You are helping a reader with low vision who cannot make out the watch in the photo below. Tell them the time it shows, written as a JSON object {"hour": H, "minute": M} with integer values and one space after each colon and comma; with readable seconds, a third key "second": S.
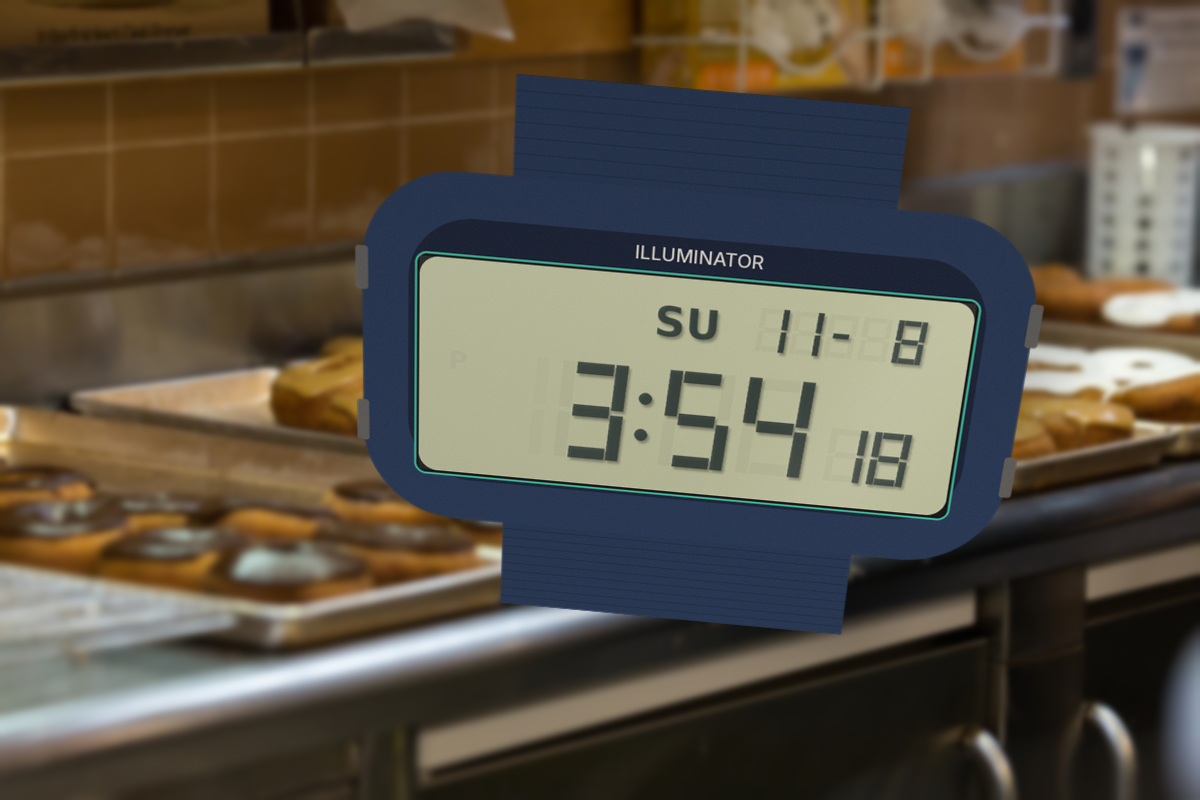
{"hour": 3, "minute": 54, "second": 18}
